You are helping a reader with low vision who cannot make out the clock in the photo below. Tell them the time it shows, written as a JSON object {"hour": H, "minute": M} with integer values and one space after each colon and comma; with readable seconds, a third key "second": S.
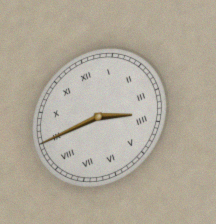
{"hour": 3, "minute": 45}
